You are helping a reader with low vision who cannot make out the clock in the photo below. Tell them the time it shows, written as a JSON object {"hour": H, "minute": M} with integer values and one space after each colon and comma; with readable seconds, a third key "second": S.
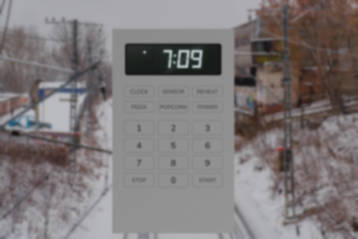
{"hour": 7, "minute": 9}
